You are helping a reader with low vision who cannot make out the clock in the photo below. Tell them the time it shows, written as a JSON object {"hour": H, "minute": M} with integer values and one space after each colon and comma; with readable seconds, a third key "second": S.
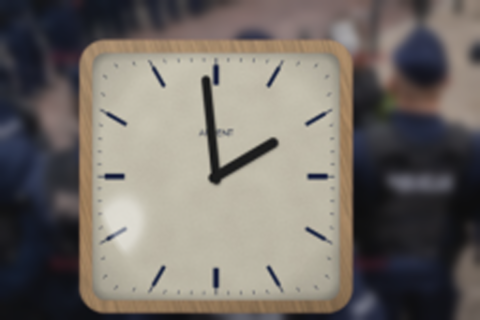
{"hour": 1, "minute": 59}
